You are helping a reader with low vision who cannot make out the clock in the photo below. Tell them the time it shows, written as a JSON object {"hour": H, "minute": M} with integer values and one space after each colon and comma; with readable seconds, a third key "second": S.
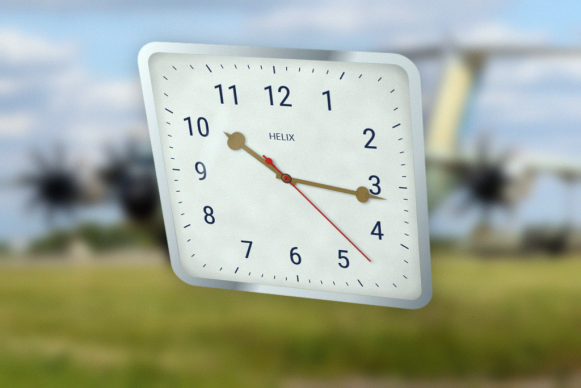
{"hour": 10, "minute": 16, "second": 23}
